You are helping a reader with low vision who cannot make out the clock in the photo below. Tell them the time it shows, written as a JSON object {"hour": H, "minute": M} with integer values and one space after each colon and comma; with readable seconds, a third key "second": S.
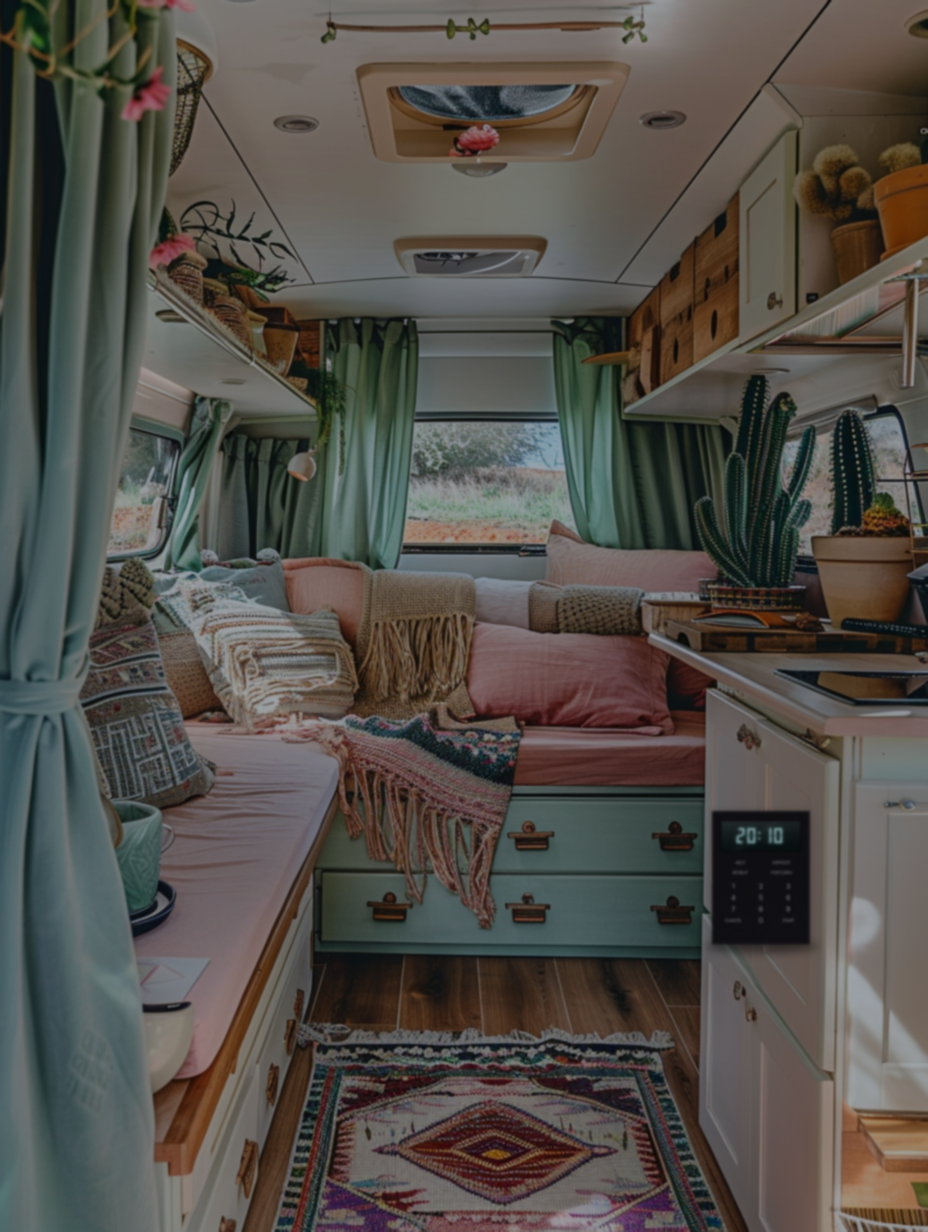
{"hour": 20, "minute": 10}
